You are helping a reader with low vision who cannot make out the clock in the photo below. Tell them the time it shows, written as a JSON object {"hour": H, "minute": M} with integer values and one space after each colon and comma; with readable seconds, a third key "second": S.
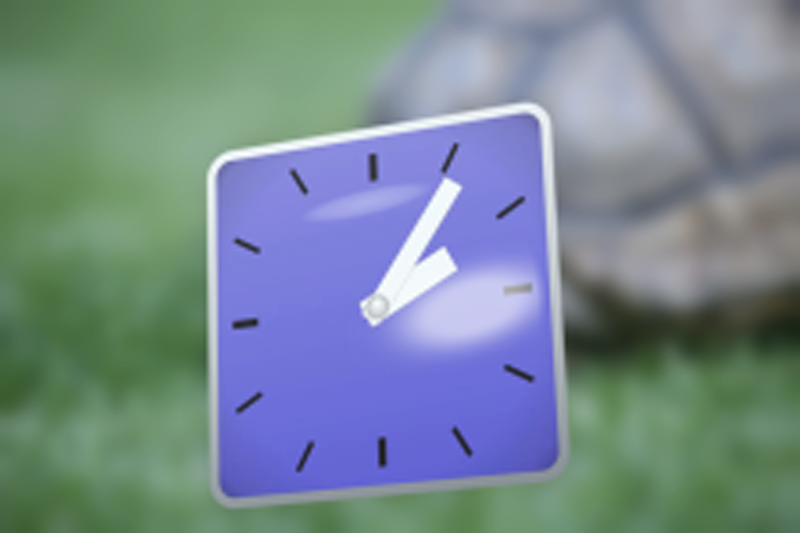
{"hour": 2, "minute": 6}
